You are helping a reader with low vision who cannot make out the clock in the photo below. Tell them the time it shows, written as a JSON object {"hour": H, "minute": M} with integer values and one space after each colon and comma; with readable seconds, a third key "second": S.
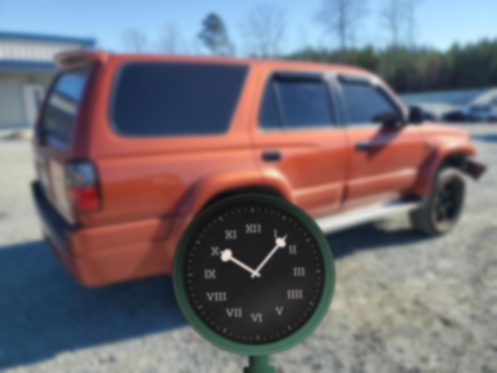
{"hour": 10, "minute": 7}
